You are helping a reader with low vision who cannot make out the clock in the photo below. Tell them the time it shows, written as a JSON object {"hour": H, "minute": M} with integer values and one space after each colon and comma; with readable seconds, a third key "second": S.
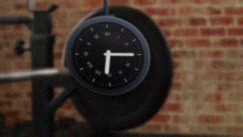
{"hour": 6, "minute": 15}
